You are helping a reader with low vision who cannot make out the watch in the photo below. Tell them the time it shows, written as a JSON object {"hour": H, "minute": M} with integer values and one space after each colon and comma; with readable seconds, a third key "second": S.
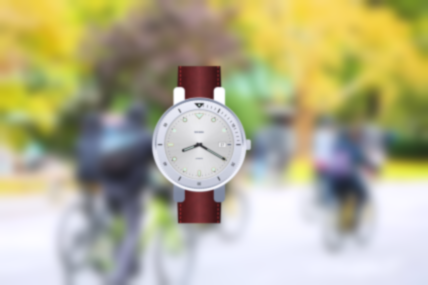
{"hour": 8, "minute": 20}
